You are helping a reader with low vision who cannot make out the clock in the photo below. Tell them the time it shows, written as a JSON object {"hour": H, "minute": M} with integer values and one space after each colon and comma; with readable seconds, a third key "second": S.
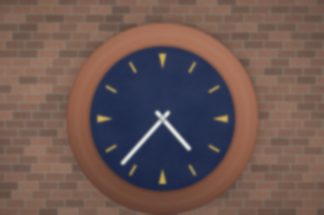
{"hour": 4, "minute": 37}
